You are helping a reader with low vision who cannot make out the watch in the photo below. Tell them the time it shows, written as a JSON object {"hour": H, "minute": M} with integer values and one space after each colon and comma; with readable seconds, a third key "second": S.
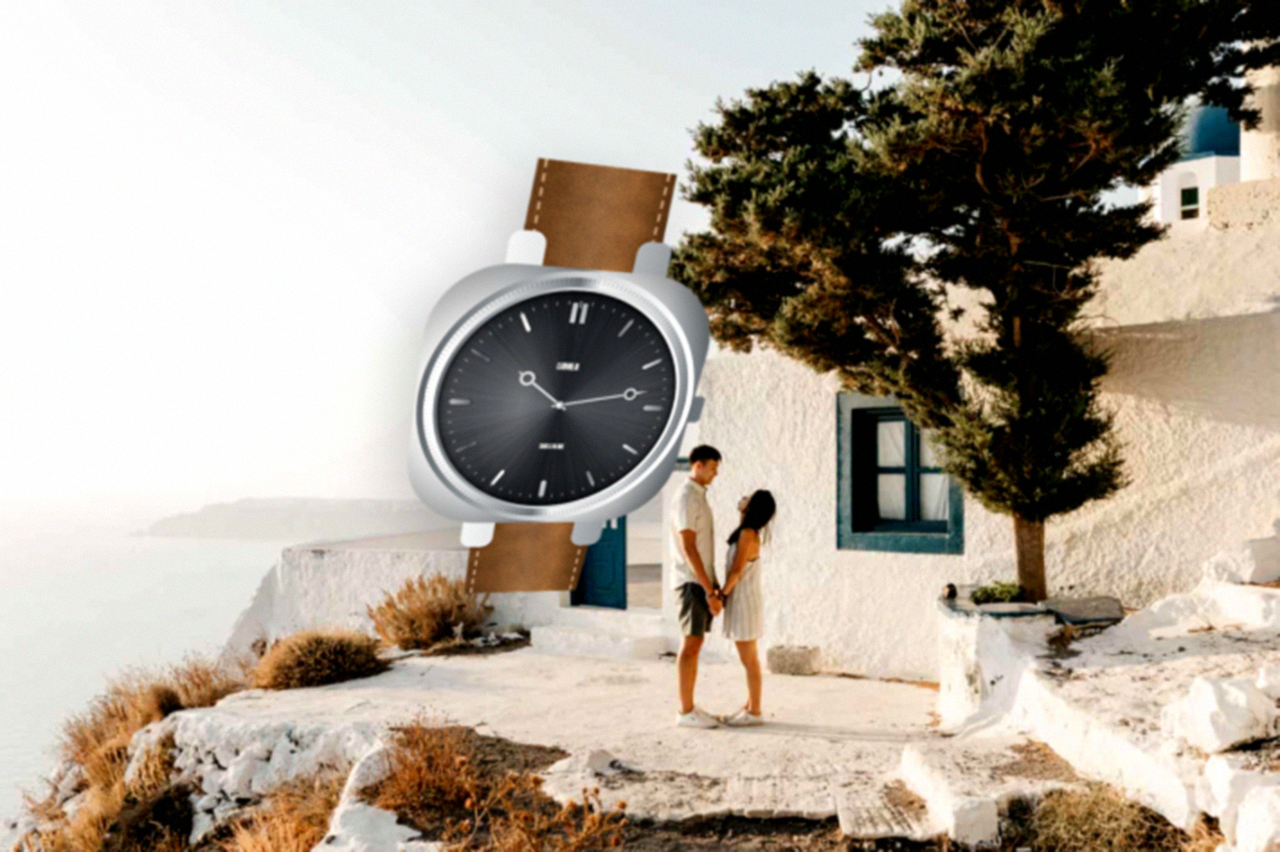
{"hour": 10, "minute": 13}
